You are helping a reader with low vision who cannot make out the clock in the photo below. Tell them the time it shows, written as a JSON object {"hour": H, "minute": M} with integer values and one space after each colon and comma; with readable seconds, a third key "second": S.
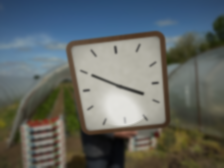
{"hour": 3, "minute": 50}
